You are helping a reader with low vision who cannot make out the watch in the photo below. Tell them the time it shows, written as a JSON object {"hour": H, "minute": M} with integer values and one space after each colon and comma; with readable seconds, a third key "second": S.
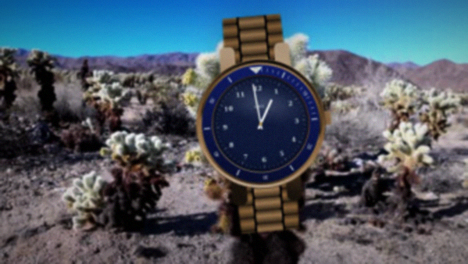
{"hour": 12, "minute": 59}
